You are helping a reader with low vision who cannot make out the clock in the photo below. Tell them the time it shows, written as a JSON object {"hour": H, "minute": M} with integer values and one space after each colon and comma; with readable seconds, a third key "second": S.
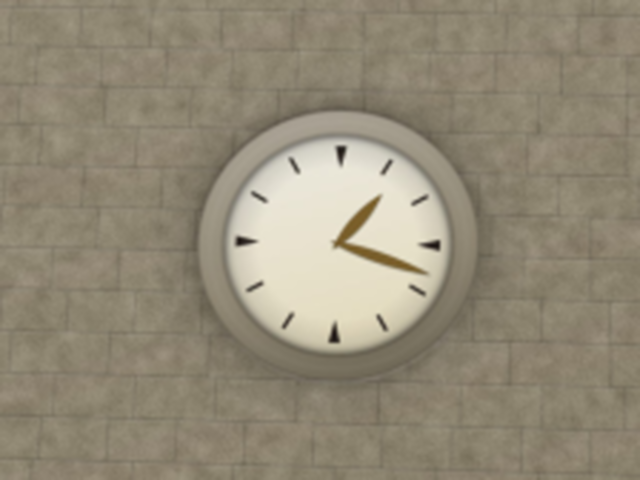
{"hour": 1, "minute": 18}
